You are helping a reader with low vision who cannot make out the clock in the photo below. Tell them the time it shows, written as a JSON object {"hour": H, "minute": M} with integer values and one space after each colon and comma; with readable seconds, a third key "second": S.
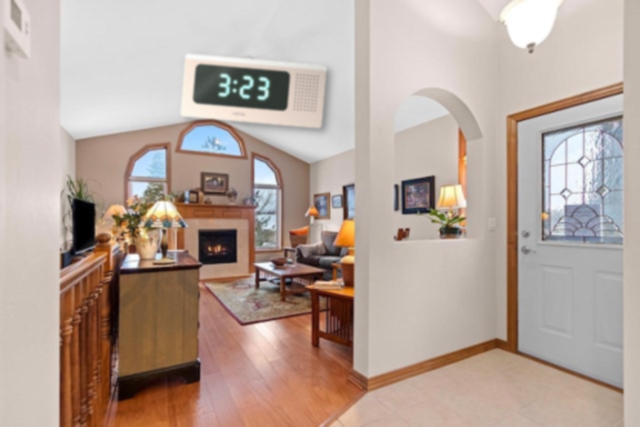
{"hour": 3, "minute": 23}
